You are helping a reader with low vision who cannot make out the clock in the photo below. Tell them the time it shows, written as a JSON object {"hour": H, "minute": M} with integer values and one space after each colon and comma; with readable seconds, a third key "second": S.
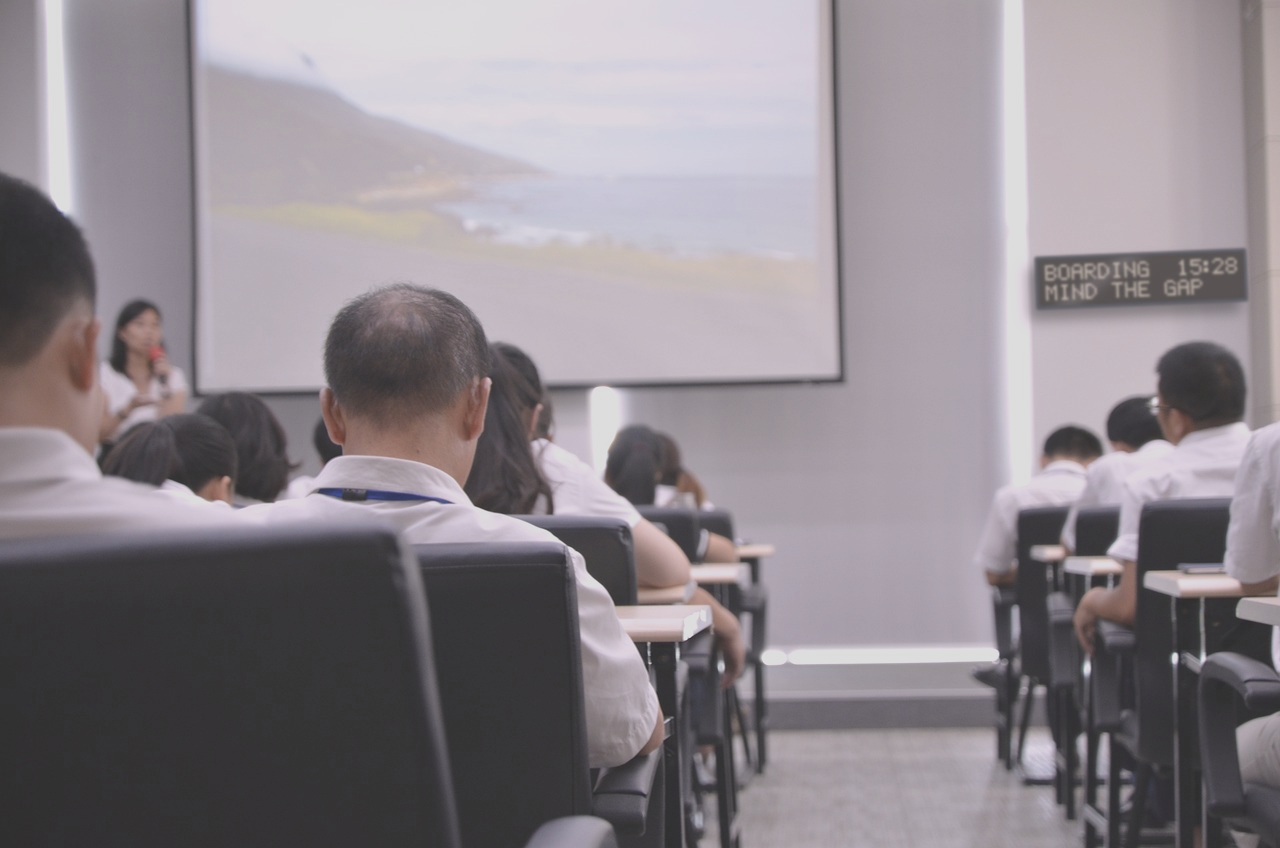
{"hour": 15, "minute": 28}
